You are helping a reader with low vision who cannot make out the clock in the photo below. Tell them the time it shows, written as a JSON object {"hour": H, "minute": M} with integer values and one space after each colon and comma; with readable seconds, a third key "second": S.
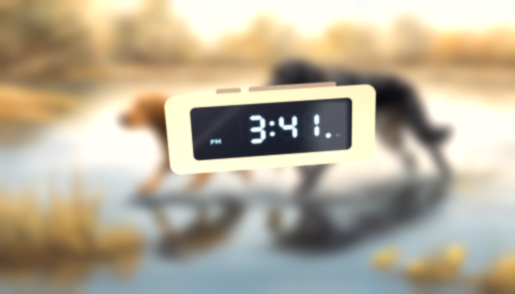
{"hour": 3, "minute": 41}
